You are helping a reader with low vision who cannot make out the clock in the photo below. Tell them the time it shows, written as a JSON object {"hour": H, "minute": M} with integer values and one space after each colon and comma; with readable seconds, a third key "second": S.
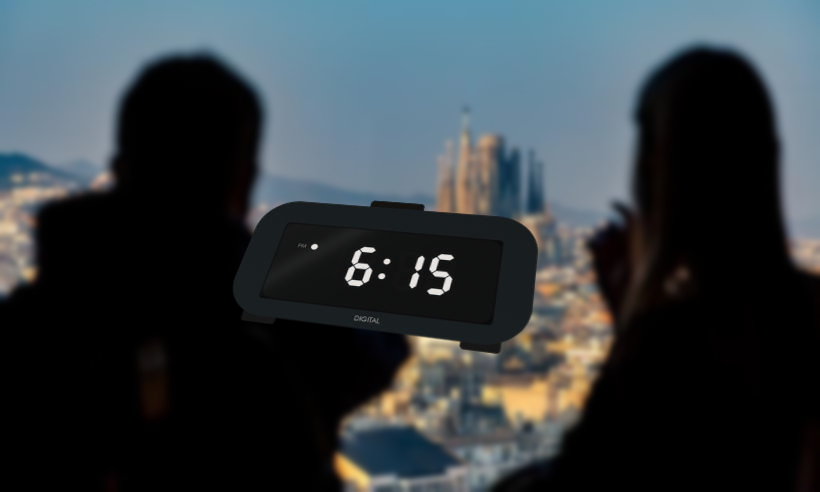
{"hour": 6, "minute": 15}
